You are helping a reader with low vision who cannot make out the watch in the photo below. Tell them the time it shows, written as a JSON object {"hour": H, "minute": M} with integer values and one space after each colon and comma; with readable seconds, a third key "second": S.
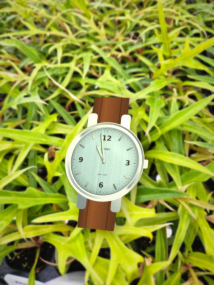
{"hour": 10, "minute": 58}
